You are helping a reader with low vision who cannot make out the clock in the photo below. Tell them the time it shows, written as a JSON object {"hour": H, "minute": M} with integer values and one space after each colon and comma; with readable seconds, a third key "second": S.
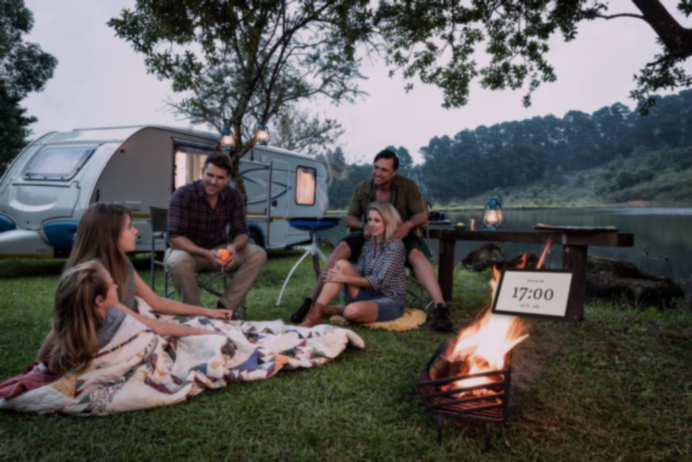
{"hour": 17, "minute": 0}
